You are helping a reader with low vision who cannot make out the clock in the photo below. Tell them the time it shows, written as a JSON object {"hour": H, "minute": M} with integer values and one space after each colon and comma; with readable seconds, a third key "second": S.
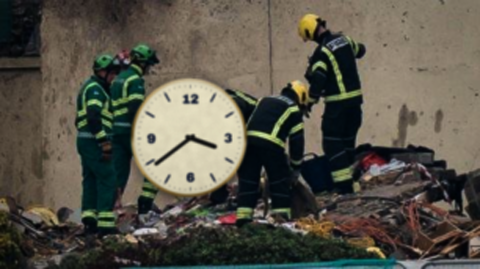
{"hour": 3, "minute": 39}
